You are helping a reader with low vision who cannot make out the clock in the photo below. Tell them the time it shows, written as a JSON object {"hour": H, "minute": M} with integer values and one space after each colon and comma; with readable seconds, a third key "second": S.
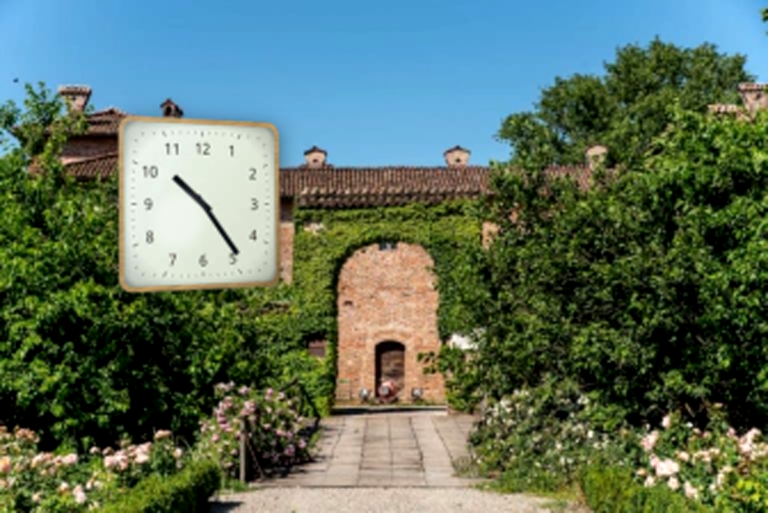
{"hour": 10, "minute": 24}
